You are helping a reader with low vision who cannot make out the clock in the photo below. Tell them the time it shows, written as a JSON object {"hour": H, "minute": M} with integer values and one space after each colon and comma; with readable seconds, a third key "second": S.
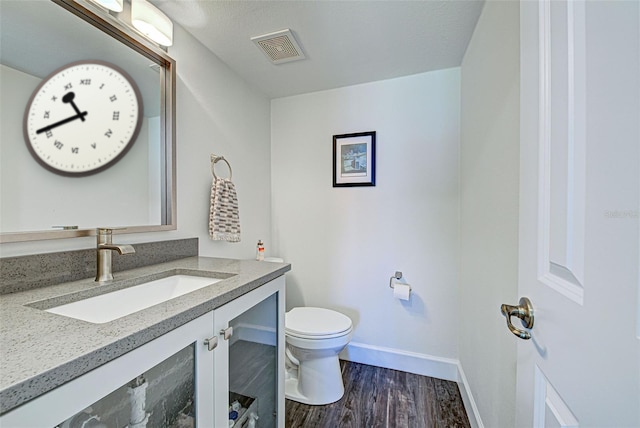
{"hour": 10, "minute": 41}
